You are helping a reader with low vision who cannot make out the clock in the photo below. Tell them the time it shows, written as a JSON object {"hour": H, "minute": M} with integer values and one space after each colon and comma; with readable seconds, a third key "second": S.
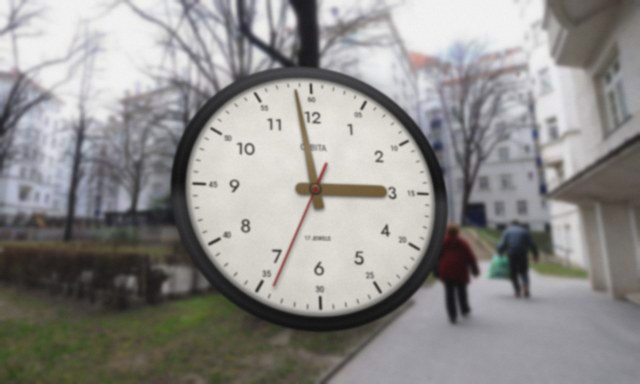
{"hour": 2, "minute": 58, "second": 34}
